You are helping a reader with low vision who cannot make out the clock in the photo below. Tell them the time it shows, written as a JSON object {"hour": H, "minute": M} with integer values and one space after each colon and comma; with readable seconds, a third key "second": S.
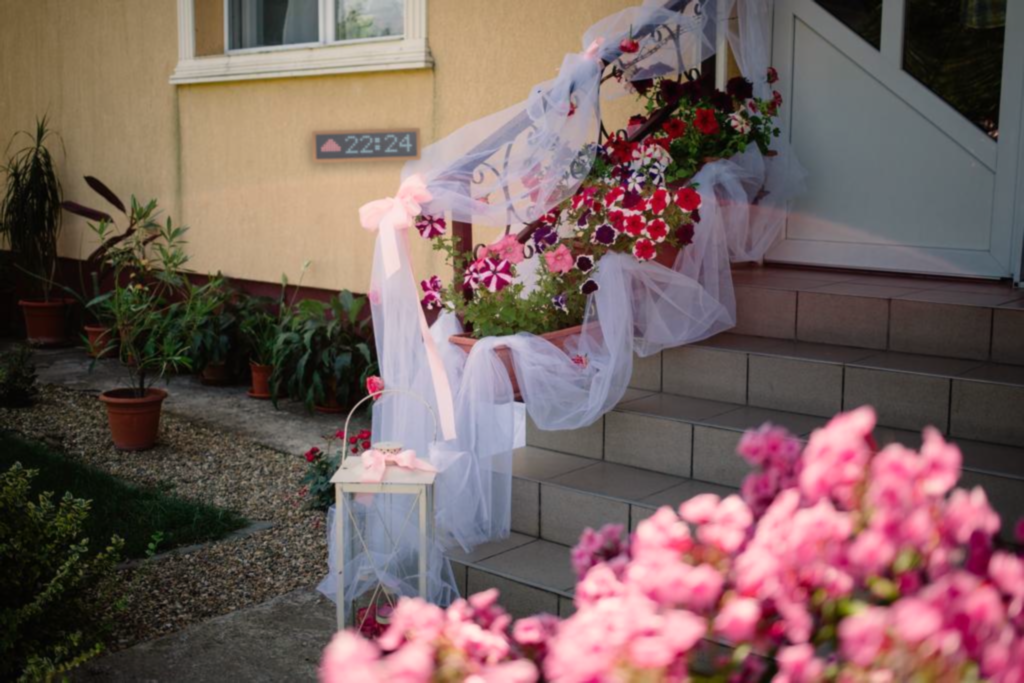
{"hour": 22, "minute": 24}
